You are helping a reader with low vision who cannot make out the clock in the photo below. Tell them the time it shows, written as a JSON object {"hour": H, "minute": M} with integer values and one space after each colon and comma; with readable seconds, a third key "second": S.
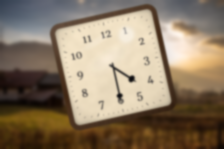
{"hour": 4, "minute": 30}
